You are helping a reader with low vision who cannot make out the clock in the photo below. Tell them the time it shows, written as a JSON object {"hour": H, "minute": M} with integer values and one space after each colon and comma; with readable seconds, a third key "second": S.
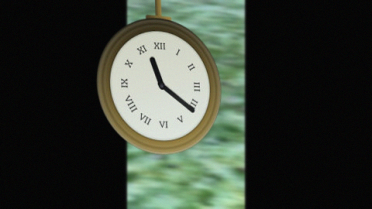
{"hour": 11, "minute": 21}
